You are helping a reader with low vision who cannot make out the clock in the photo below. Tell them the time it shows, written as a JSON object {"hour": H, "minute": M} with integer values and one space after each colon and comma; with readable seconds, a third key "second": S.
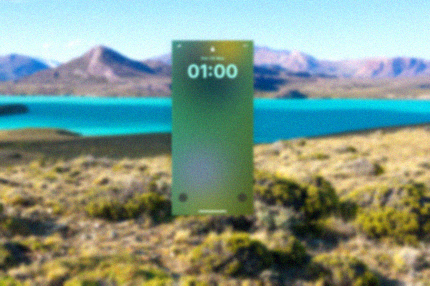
{"hour": 1, "minute": 0}
